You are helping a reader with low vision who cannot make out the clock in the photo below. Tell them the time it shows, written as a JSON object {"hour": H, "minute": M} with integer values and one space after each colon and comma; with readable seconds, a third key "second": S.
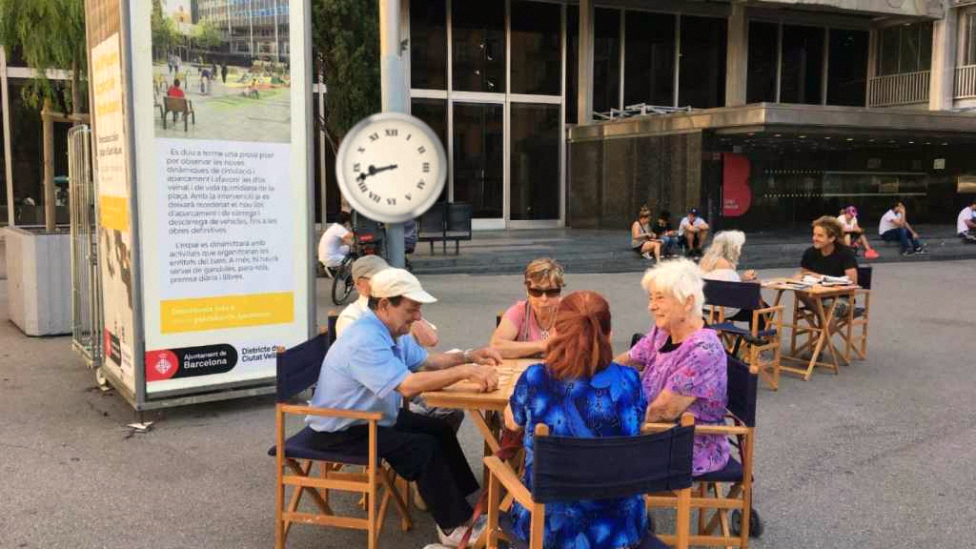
{"hour": 8, "minute": 42}
